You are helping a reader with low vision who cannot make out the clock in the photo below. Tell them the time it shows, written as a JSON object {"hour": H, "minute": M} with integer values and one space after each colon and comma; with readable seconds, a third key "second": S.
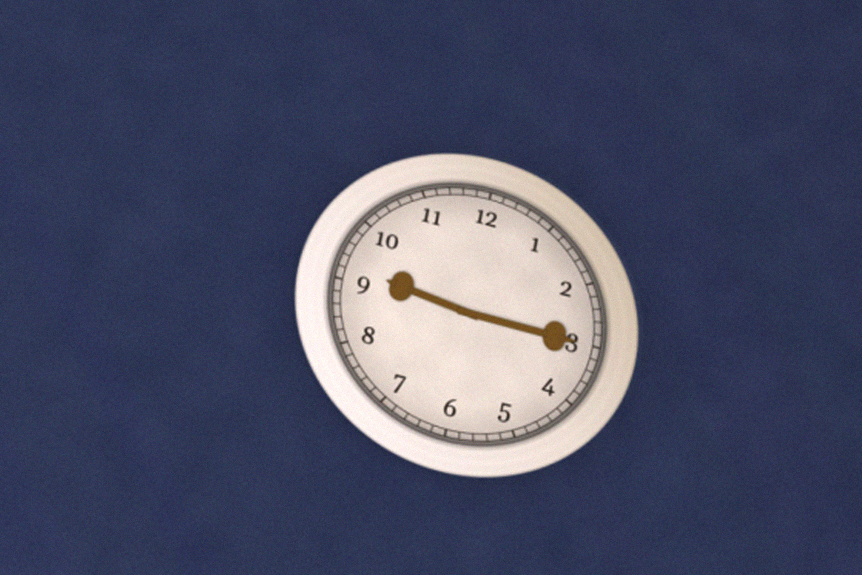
{"hour": 9, "minute": 15}
